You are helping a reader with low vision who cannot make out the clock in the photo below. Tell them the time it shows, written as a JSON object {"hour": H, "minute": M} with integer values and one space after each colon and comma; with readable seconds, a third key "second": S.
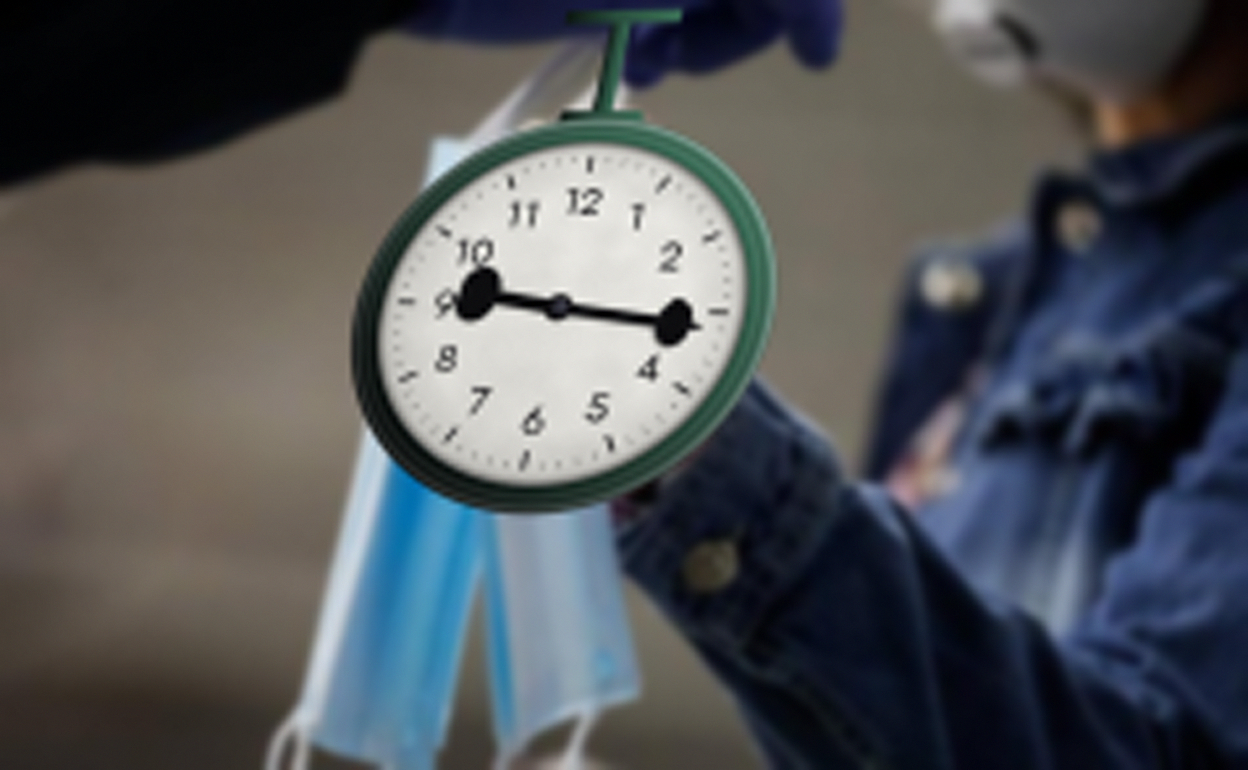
{"hour": 9, "minute": 16}
